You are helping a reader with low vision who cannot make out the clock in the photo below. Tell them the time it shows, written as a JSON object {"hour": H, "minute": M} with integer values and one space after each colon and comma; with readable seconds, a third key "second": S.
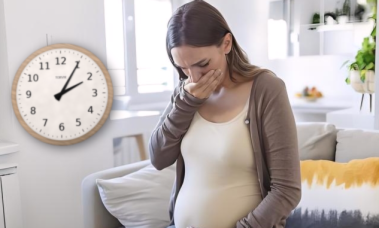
{"hour": 2, "minute": 5}
